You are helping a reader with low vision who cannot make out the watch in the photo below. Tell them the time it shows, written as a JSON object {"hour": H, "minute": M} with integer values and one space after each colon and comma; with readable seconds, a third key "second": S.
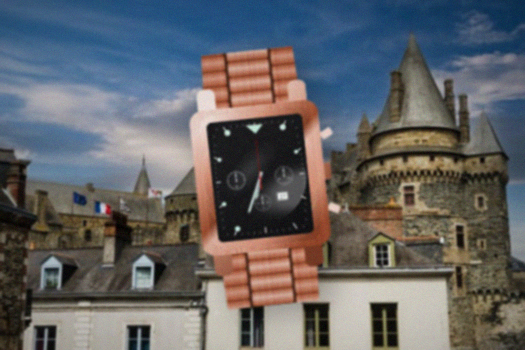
{"hour": 6, "minute": 34}
